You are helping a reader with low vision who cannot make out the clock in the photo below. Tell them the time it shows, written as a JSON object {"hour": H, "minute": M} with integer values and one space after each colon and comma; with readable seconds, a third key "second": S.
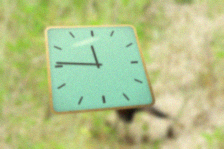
{"hour": 11, "minute": 46}
